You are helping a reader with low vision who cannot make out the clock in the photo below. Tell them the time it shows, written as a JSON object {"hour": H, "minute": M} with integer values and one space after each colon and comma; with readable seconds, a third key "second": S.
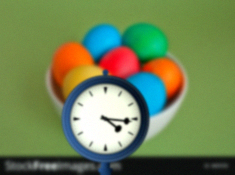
{"hour": 4, "minute": 16}
